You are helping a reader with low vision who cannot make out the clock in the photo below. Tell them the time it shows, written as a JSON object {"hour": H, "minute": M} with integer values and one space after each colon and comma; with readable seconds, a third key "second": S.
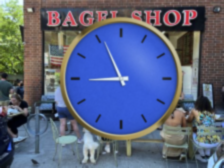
{"hour": 8, "minute": 56}
